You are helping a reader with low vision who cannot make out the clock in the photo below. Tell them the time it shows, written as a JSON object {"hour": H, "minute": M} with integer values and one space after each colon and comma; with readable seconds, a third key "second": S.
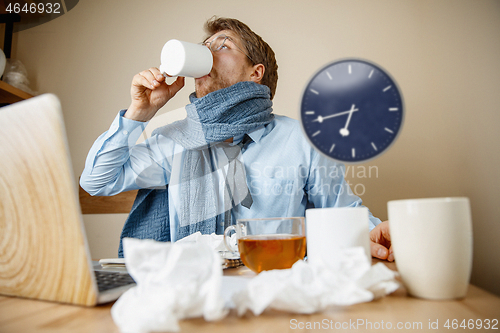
{"hour": 6, "minute": 43}
